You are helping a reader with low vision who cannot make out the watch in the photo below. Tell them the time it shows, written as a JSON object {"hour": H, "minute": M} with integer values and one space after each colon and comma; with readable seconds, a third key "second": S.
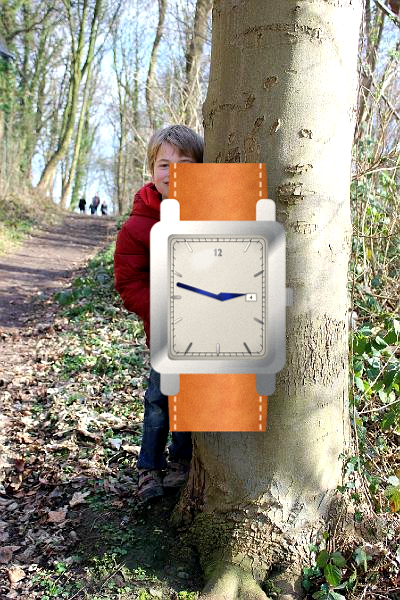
{"hour": 2, "minute": 48}
